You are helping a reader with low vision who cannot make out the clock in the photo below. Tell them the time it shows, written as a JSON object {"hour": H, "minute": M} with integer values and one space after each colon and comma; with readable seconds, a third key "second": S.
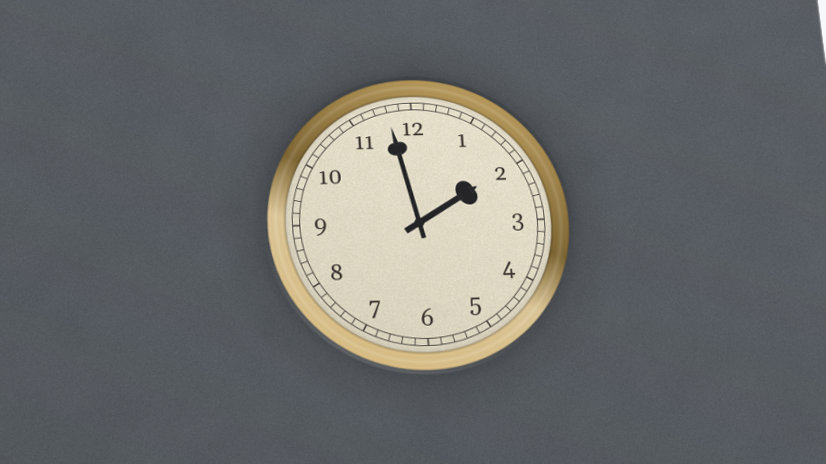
{"hour": 1, "minute": 58}
